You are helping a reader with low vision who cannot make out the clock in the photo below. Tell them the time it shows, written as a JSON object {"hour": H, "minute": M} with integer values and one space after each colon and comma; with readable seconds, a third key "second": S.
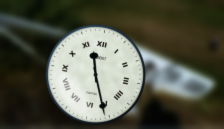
{"hour": 11, "minute": 26}
